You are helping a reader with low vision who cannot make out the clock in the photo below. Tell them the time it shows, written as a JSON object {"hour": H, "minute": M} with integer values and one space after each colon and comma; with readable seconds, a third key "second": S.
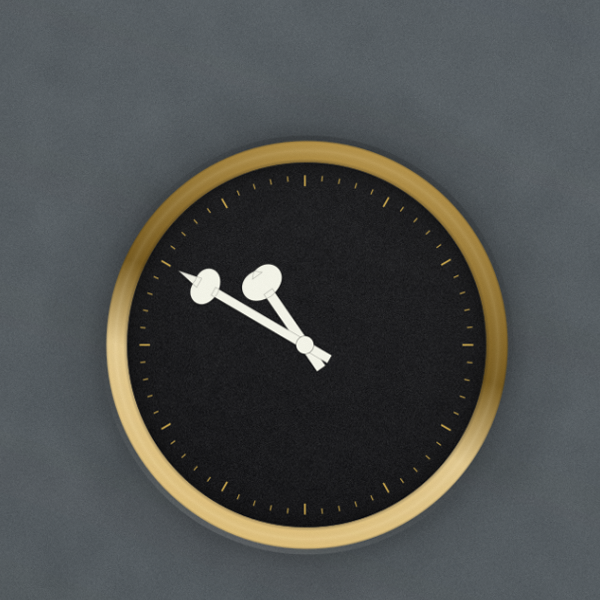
{"hour": 10, "minute": 50}
